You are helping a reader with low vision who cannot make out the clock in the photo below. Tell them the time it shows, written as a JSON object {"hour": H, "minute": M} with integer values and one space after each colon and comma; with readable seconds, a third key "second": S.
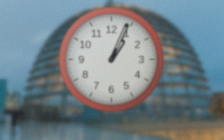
{"hour": 1, "minute": 4}
